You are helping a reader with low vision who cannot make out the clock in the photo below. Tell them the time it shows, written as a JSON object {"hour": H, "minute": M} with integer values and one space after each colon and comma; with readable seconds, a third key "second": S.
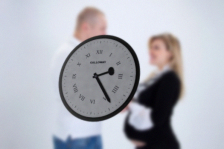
{"hour": 2, "minute": 24}
